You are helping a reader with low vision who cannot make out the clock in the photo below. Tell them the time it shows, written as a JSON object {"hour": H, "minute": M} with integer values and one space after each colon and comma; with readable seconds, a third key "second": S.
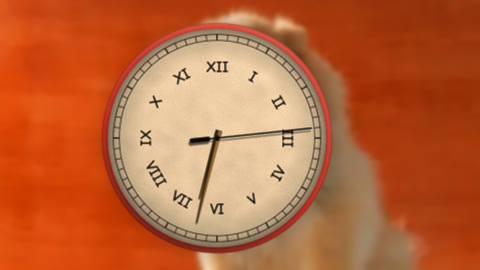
{"hour": 6, "minute": 32, "second": 14}
